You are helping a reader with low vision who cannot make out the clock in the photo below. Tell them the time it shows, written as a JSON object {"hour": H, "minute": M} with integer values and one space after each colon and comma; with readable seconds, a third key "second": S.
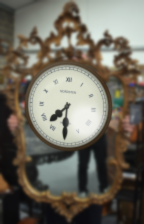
{"hour": 7, "minute": 30}
